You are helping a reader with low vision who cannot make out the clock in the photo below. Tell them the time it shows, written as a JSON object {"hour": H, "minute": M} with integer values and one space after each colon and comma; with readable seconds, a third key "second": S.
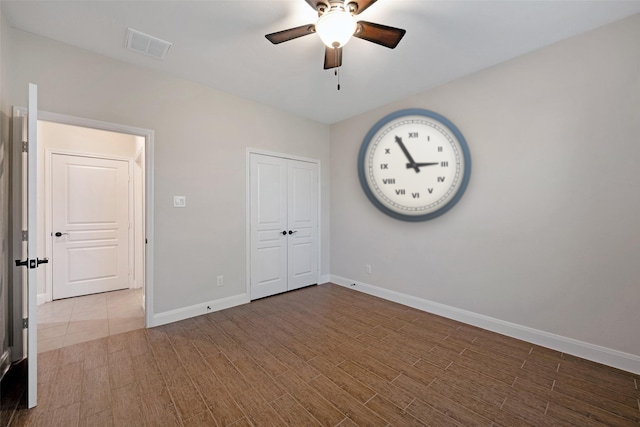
{"hour": 2, "minute": 55}
